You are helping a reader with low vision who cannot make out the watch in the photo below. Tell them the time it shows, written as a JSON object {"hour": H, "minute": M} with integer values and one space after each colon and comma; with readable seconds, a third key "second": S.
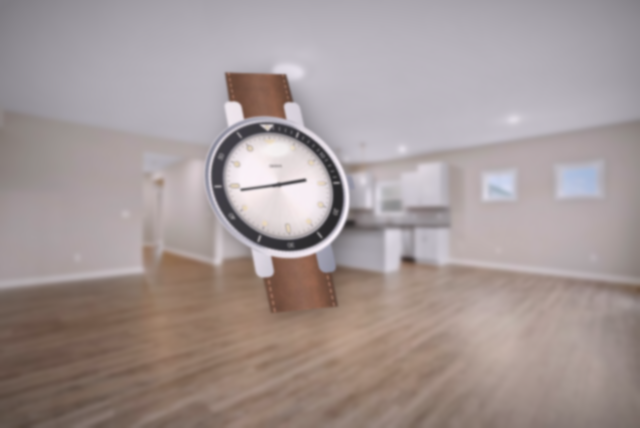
{"hour": 2, "minute": 44}
